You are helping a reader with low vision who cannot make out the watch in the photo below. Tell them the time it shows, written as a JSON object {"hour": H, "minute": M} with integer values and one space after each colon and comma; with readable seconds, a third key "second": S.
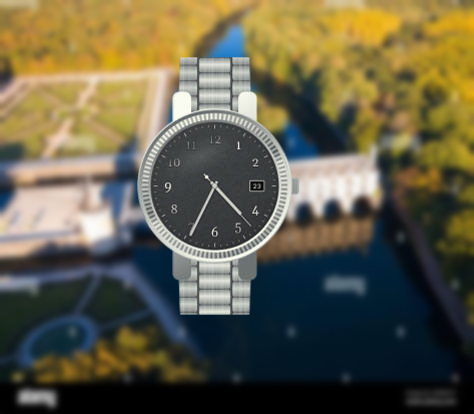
{"hour": 4, "minute": 34, "second": 23}
